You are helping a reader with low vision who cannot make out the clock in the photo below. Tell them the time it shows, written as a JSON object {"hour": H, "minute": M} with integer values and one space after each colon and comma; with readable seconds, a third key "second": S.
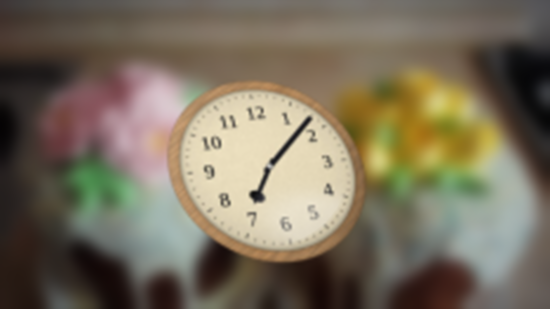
{"hour": 7, "minute": 8}
